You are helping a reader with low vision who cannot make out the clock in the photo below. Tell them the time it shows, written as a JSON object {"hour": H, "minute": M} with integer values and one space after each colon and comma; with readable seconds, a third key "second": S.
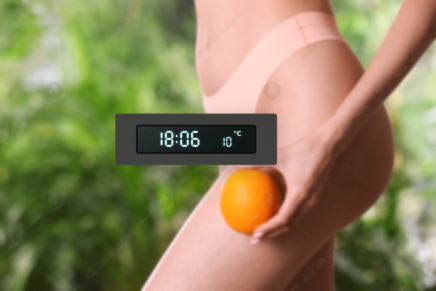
{"hour": 18, "minute": 6}
